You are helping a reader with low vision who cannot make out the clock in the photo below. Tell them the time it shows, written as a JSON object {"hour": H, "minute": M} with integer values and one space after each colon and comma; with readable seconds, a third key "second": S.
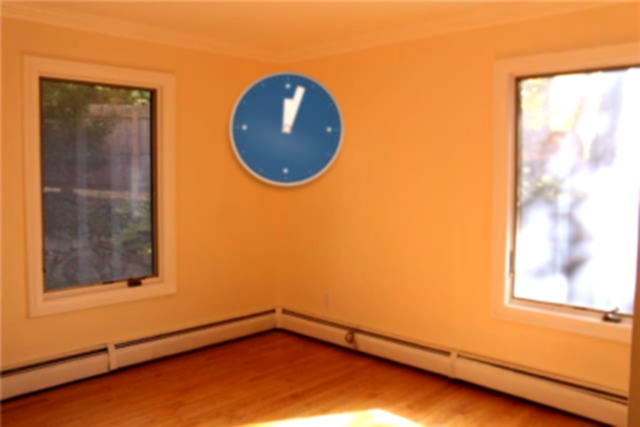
{"hour": 12, "minute": 3}
